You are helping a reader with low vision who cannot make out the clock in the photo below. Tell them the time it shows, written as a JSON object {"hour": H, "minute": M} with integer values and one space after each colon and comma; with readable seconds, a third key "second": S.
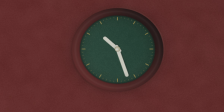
{"hour": 10, "minute": 27}
